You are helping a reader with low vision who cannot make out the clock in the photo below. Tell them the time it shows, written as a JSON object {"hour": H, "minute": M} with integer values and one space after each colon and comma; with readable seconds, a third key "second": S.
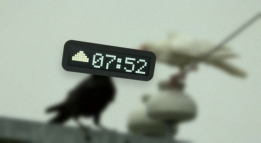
{"hour": 7, "minute": 52}
